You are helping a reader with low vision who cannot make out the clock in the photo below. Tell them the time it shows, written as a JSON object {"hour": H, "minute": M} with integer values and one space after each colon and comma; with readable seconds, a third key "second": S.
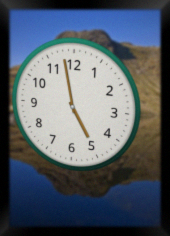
{"hour": 4, "minute": 58}
